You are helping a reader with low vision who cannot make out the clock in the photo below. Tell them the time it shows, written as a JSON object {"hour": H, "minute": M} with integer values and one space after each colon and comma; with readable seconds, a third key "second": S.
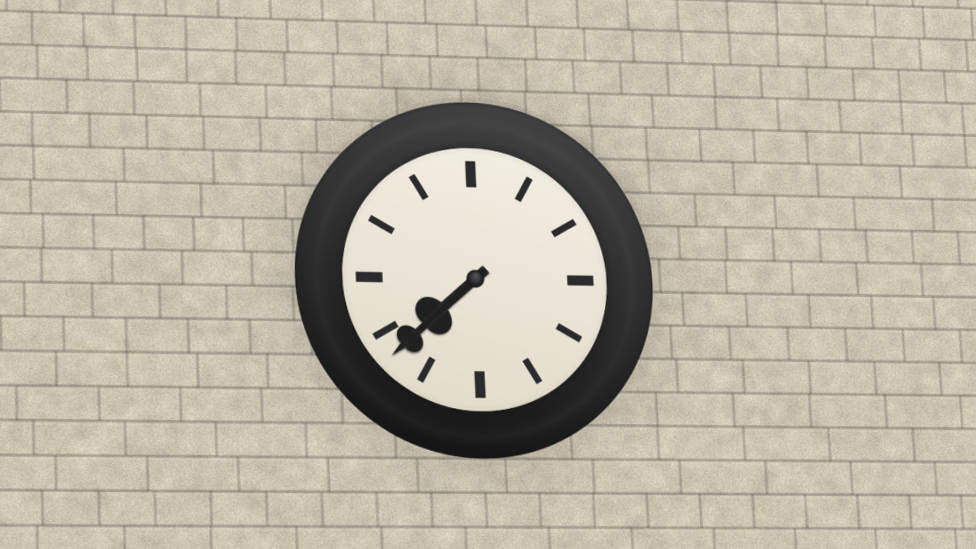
{"hour": 7, "minute": 38}
